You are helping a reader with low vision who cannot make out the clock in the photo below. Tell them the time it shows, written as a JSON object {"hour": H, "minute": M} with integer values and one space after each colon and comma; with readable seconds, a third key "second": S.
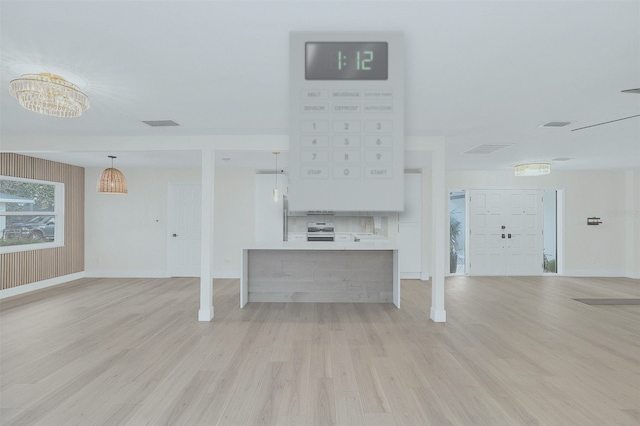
{"hour": 1, "minute": 12}
